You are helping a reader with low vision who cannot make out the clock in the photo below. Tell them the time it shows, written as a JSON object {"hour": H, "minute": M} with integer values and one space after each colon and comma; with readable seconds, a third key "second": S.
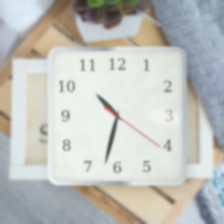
{"hour": 10, "minute": 32, "second": 21}
